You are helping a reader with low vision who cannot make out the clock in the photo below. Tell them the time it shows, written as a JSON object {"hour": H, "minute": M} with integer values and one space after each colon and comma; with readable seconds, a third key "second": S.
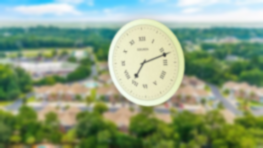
{"hour": 7, "minute": 12}
